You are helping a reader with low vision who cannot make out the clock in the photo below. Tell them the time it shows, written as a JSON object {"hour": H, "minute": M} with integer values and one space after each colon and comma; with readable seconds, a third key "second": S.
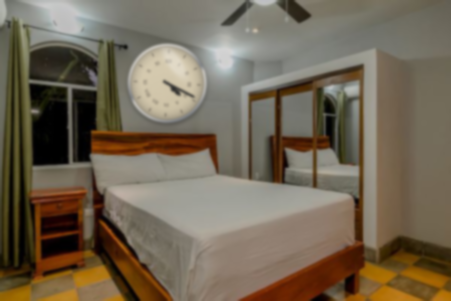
{"hour": 4, "minute": 19}
